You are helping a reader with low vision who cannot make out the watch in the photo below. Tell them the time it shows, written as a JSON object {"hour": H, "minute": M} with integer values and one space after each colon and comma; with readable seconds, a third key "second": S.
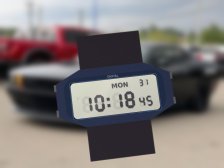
{"hour": 10, "minute": 18, "second": 45}
